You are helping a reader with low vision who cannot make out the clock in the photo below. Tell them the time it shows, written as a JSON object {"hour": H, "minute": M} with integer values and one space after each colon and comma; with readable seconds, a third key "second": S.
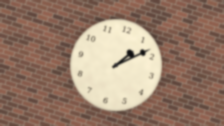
{"hour": 1, "minute": 8}
